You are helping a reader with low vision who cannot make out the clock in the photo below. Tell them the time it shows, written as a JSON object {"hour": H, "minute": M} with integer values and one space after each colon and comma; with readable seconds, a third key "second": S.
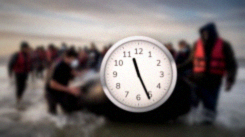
{"hour": 11, "minute": 26}
